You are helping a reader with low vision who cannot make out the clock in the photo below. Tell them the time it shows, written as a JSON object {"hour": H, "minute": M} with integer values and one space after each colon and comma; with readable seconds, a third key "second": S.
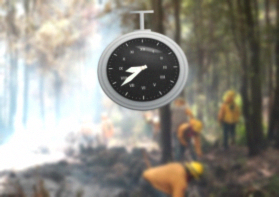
{"hour": 8, "minute": 38}
